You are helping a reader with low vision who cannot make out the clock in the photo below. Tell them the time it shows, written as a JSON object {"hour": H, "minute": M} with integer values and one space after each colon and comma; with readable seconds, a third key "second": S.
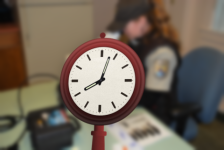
{"hour": 8, "minute": 3}
